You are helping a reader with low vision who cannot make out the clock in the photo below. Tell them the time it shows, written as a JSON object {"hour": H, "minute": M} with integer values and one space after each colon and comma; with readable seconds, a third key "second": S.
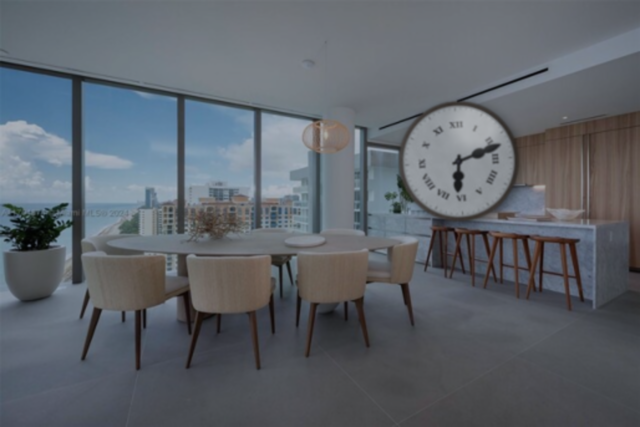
{"hour": 6, "minute": 12}
